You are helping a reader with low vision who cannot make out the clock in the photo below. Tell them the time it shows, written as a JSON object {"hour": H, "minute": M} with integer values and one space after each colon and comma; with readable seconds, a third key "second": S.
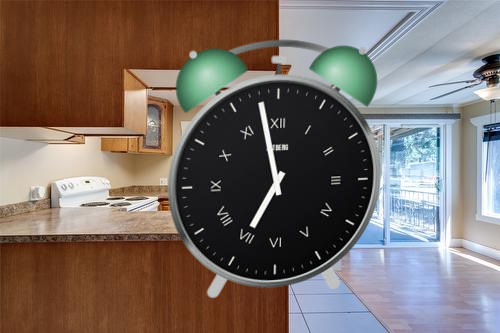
{"hour": 6, "minute": 58}
